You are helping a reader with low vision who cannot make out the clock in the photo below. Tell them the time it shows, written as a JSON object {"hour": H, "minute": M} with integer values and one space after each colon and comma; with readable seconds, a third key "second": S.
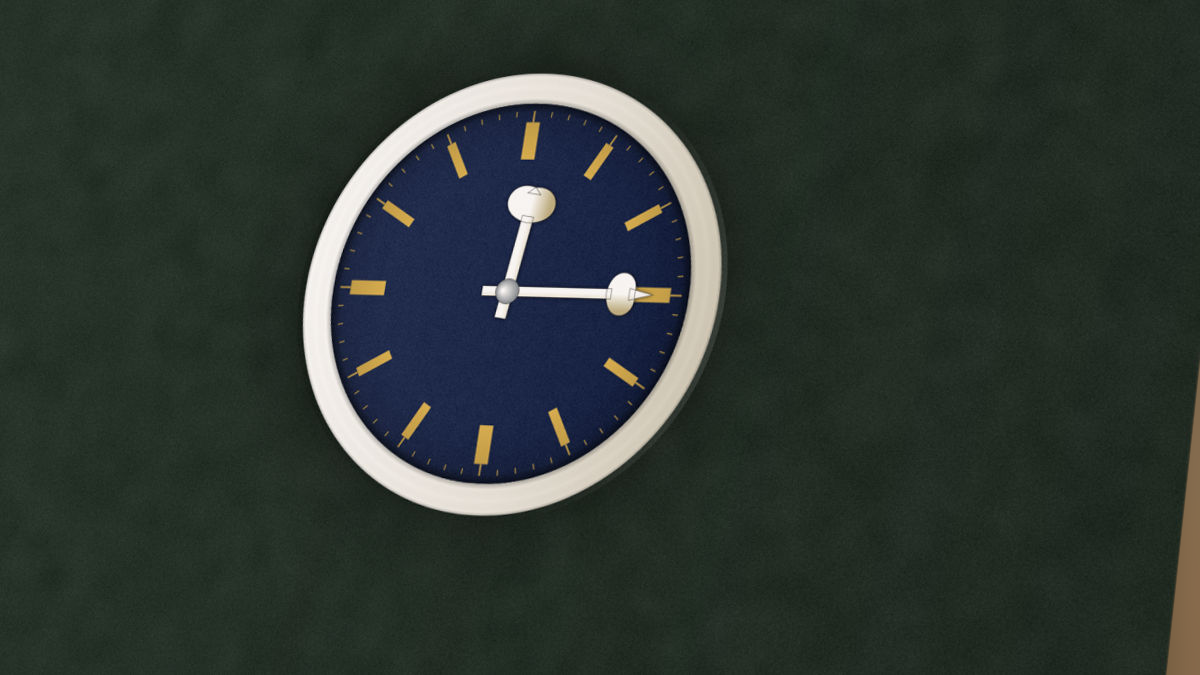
{"hour": 12, "minute": 15}
